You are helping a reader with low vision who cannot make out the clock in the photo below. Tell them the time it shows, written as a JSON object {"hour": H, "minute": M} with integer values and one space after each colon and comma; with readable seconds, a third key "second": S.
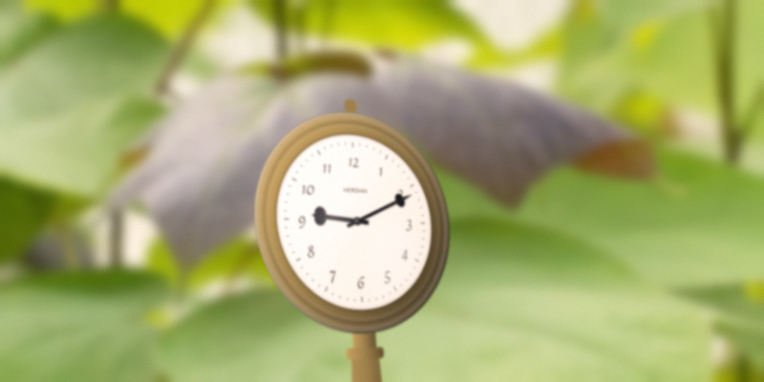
{"hour": 9, "minute": 11}
